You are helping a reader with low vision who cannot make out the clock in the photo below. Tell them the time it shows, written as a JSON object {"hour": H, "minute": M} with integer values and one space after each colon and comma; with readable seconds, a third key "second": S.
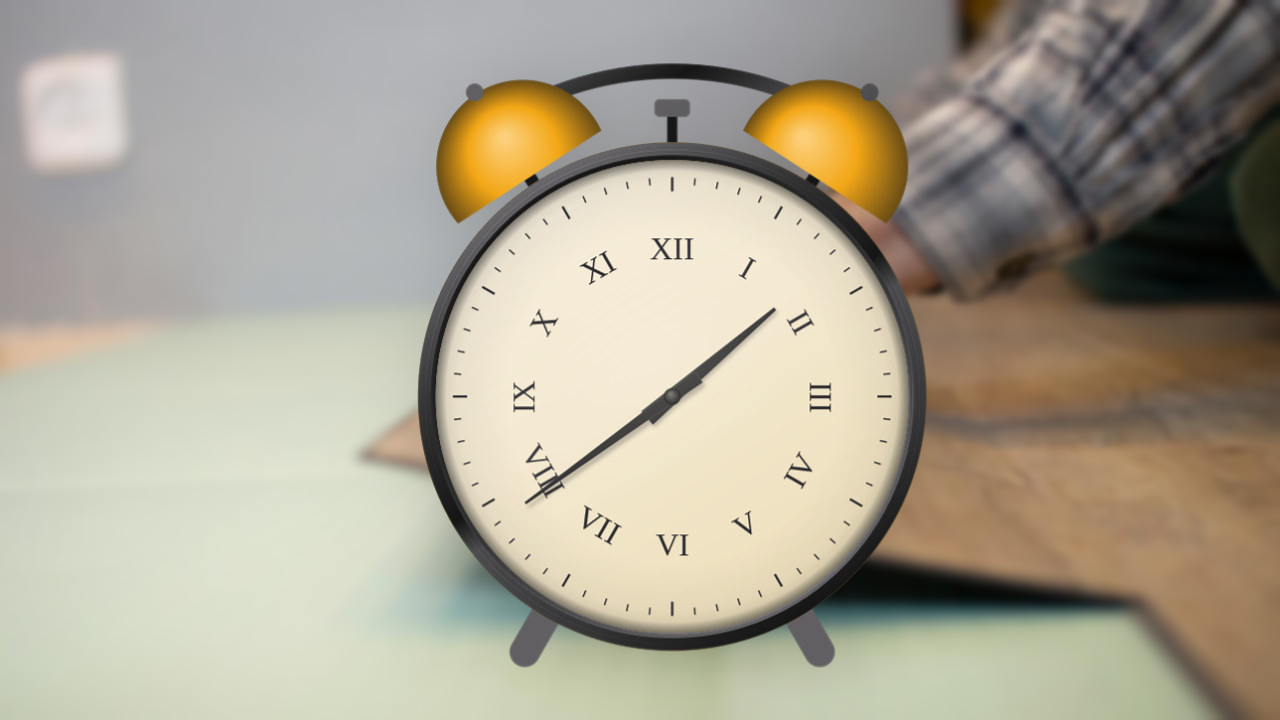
{"hour": 1, "minute": 39}
